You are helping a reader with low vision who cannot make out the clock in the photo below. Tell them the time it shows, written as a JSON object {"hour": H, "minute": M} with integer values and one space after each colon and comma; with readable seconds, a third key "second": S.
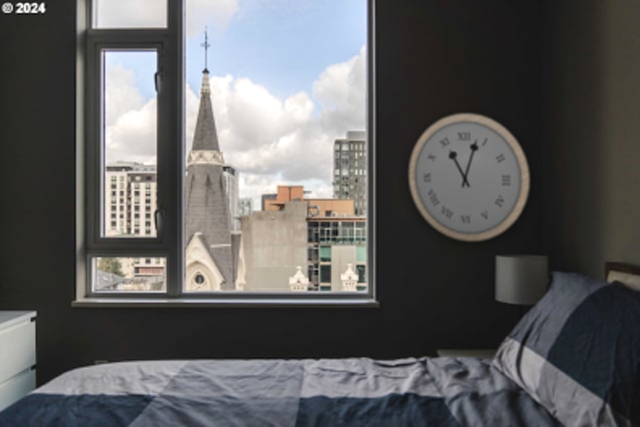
{"hour": 11, "minute": 3}
